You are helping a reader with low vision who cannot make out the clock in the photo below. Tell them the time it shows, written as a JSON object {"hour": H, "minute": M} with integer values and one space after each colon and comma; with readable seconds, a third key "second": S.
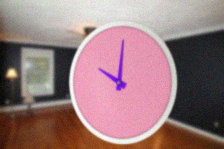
{"hour": 10, "minute": 1}
